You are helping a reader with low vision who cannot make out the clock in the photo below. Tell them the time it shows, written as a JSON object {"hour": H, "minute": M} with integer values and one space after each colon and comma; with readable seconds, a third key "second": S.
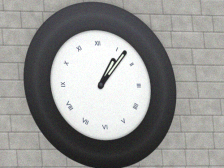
{"hour": 1, "minute": 7}
